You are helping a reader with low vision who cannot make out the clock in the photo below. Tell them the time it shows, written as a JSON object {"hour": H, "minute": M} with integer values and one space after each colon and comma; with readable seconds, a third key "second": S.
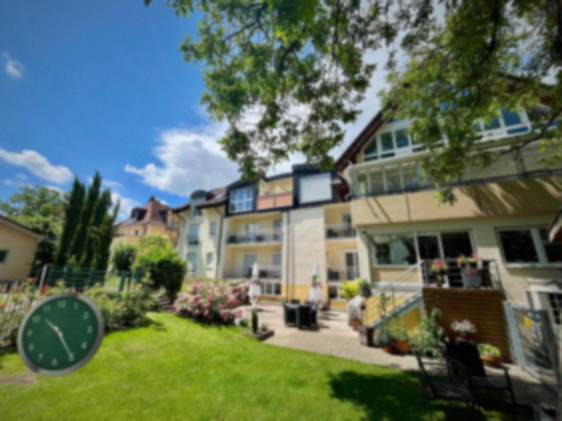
{"hour": 10, "minute": 25}
